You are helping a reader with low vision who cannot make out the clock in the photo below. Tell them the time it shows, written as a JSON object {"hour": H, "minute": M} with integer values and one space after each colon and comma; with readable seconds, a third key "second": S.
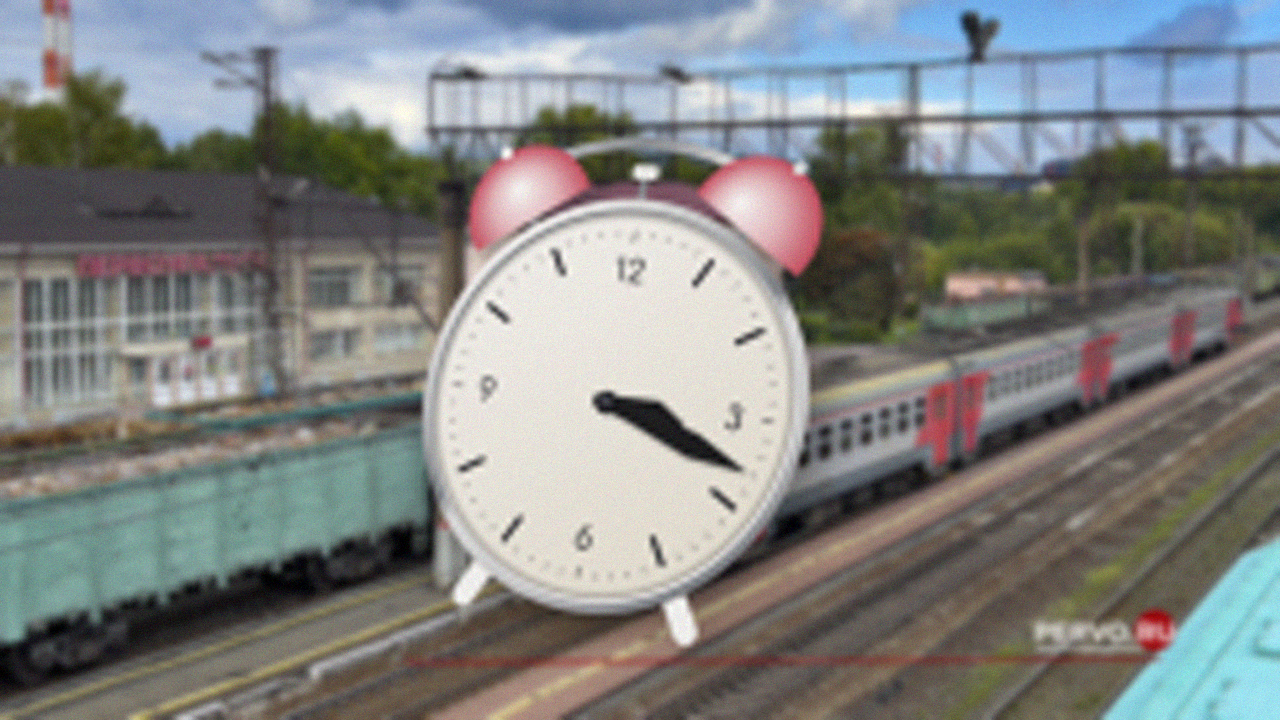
{"hour": 3, "minute": 18}
